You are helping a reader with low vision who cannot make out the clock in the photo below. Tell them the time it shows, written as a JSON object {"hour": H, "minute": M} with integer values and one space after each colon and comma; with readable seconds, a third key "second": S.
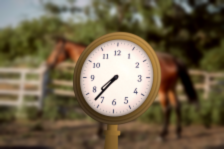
{"hour": 7, "minute": 37}
